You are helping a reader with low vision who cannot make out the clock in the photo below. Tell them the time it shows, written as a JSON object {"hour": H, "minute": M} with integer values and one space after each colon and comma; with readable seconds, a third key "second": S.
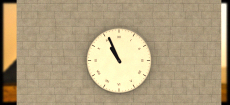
{"hour": 10, "minute": 56}
